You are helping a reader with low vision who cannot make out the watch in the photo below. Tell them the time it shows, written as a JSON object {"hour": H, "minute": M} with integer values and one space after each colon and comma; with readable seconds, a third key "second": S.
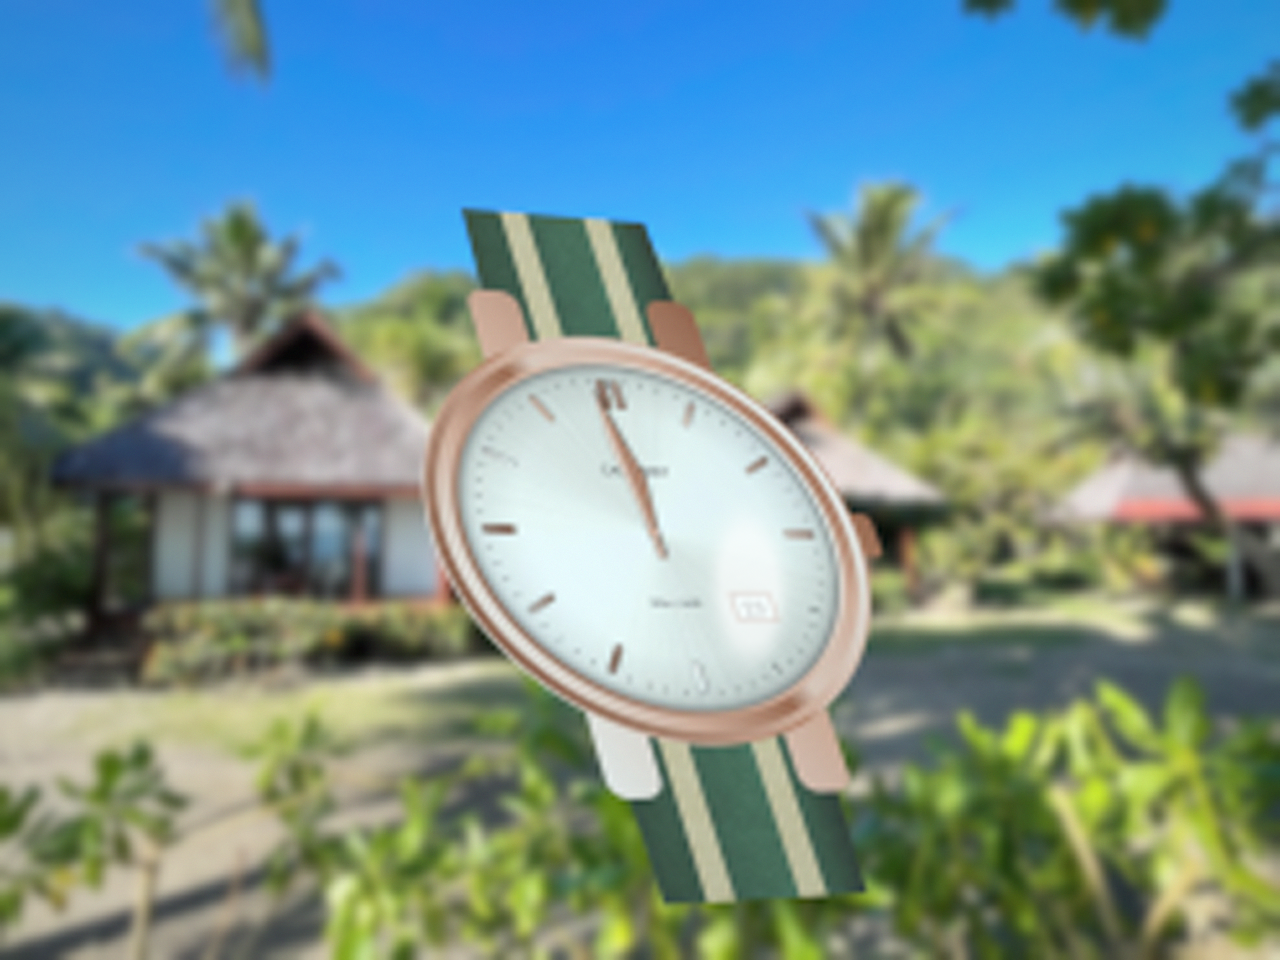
{"hour": 11, "minute": 59}
